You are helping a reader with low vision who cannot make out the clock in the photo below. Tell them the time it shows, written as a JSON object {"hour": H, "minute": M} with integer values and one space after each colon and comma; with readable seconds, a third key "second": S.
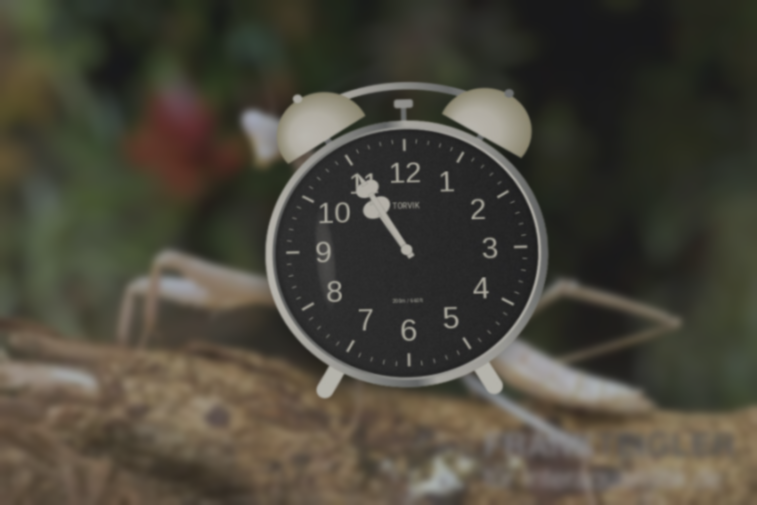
{"hour": 10, "minute": 55}
